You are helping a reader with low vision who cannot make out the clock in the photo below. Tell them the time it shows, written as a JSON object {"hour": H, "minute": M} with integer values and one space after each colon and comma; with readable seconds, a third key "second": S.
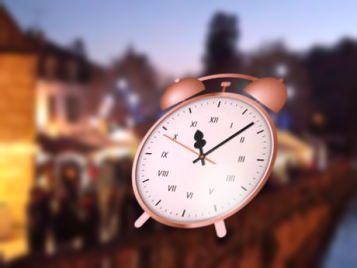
{"hour": 11, "minute": 7, "second": 49}
